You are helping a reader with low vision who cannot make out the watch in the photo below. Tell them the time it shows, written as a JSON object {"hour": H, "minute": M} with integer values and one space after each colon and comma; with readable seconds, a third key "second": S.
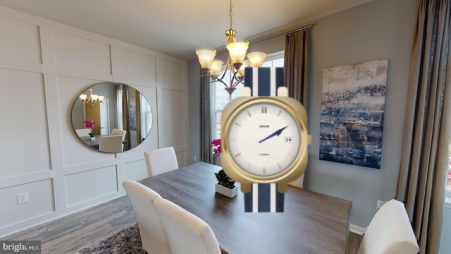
{"hour": 2, "minute": 10}
